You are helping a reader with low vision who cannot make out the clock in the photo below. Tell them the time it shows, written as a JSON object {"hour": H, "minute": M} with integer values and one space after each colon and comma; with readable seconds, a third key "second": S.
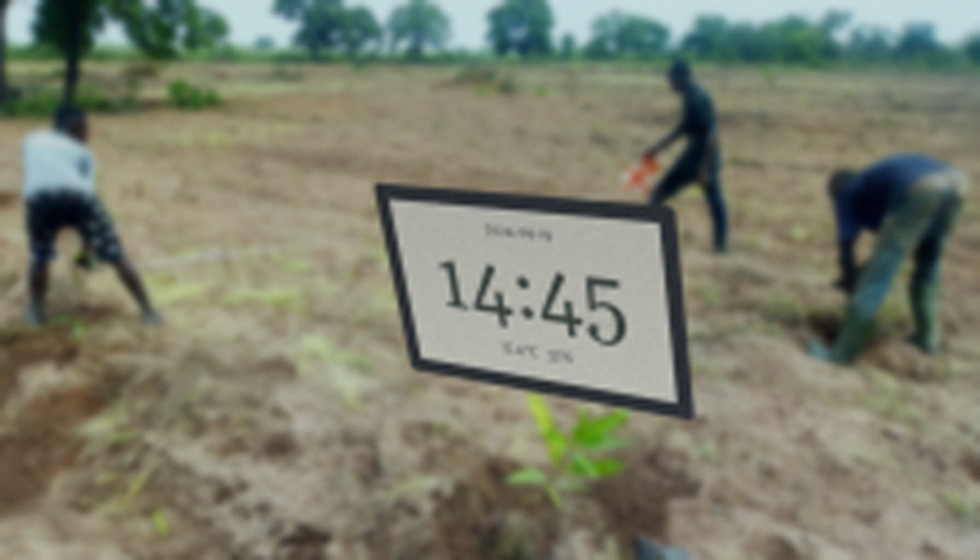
{"hour": 14, "minute": 45}
